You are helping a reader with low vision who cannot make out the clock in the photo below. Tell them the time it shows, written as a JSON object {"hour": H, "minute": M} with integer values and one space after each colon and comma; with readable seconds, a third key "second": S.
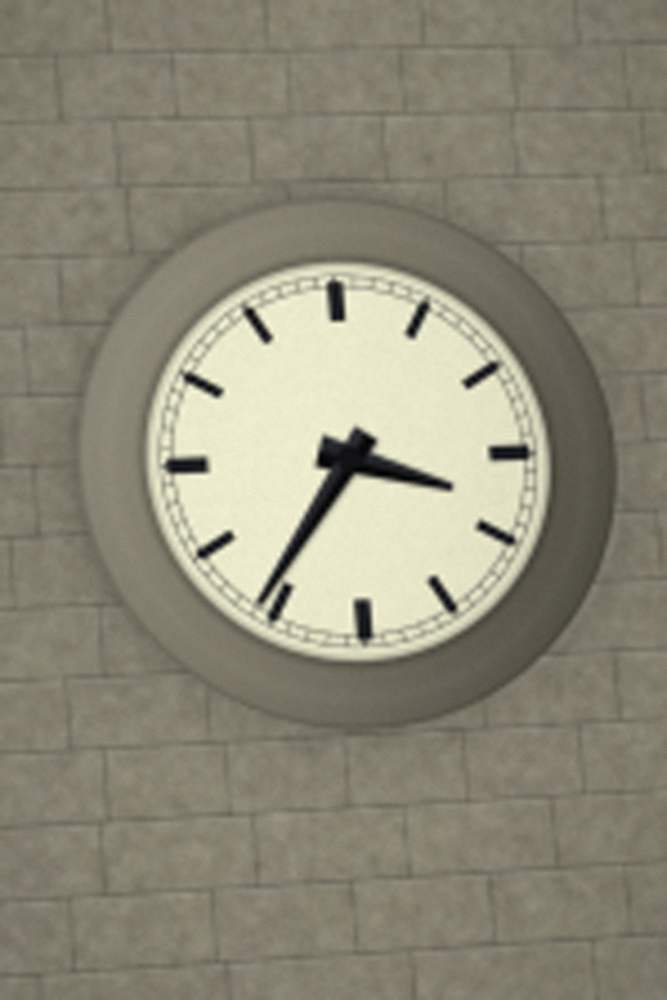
{"hour": 3, "minute": 36}
